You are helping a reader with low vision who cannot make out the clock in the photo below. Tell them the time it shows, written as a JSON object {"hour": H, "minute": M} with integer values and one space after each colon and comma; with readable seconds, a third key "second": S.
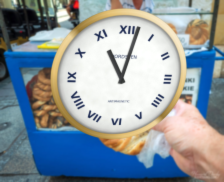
{"hour": 11, "minute": 2}
